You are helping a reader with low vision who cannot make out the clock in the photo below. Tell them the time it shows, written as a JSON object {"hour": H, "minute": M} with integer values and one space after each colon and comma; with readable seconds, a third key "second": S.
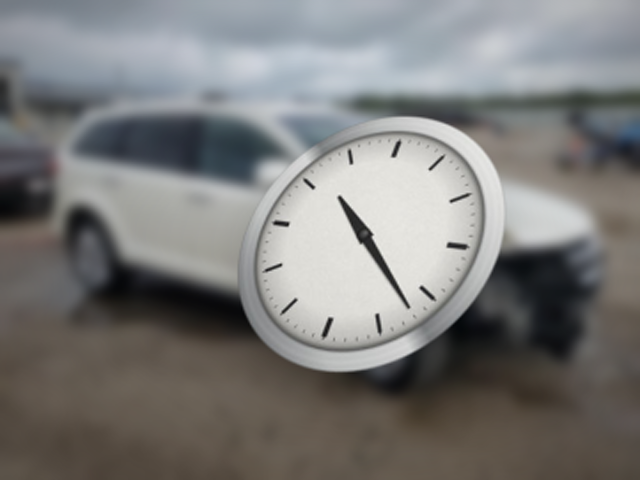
{"hour": 10, "minute": 22}
